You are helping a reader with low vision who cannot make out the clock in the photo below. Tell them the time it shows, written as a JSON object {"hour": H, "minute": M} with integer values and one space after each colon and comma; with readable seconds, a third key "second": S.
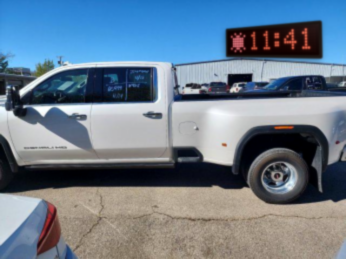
{"hour": 11, "minute": 41}
